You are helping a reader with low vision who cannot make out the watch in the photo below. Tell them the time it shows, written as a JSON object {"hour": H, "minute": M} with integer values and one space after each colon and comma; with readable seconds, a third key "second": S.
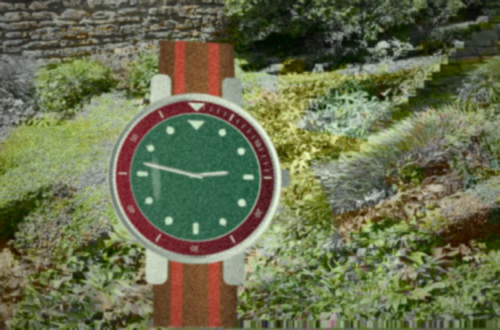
{"hour": 2, "minute": 47}
